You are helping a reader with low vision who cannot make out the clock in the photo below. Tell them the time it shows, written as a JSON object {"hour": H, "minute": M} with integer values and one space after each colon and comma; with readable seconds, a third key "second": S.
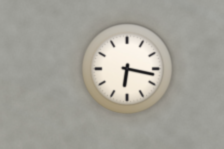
{"hour": 6, "minute": 17}
